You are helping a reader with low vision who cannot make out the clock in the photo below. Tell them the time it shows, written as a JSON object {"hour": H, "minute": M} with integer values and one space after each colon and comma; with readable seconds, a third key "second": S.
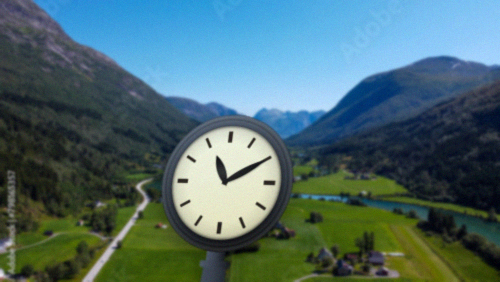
{"hour": 11, "minute": 10}
